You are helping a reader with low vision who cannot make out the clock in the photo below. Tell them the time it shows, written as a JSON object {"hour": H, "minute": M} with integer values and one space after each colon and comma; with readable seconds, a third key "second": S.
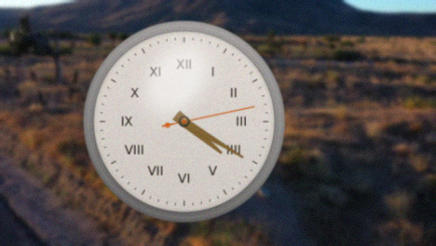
{"hour": 4, "minute": 20, "second": 13}
